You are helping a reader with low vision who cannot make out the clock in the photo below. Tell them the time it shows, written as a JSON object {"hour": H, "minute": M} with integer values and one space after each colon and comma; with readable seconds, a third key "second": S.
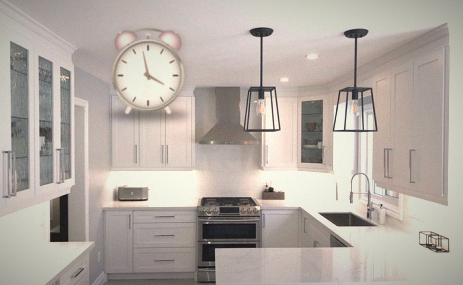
{"hour": 3, "minute": 58}
